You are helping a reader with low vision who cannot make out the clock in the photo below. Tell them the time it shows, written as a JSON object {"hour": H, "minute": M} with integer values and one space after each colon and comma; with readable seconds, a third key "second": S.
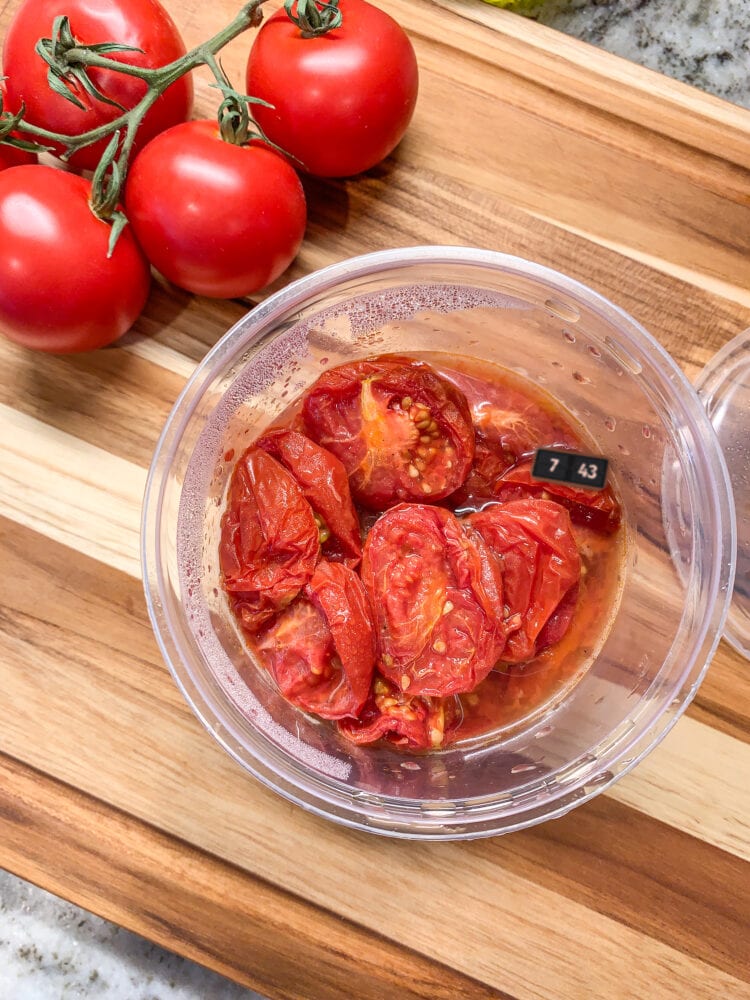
{"hour": 7, "minute": 43}
